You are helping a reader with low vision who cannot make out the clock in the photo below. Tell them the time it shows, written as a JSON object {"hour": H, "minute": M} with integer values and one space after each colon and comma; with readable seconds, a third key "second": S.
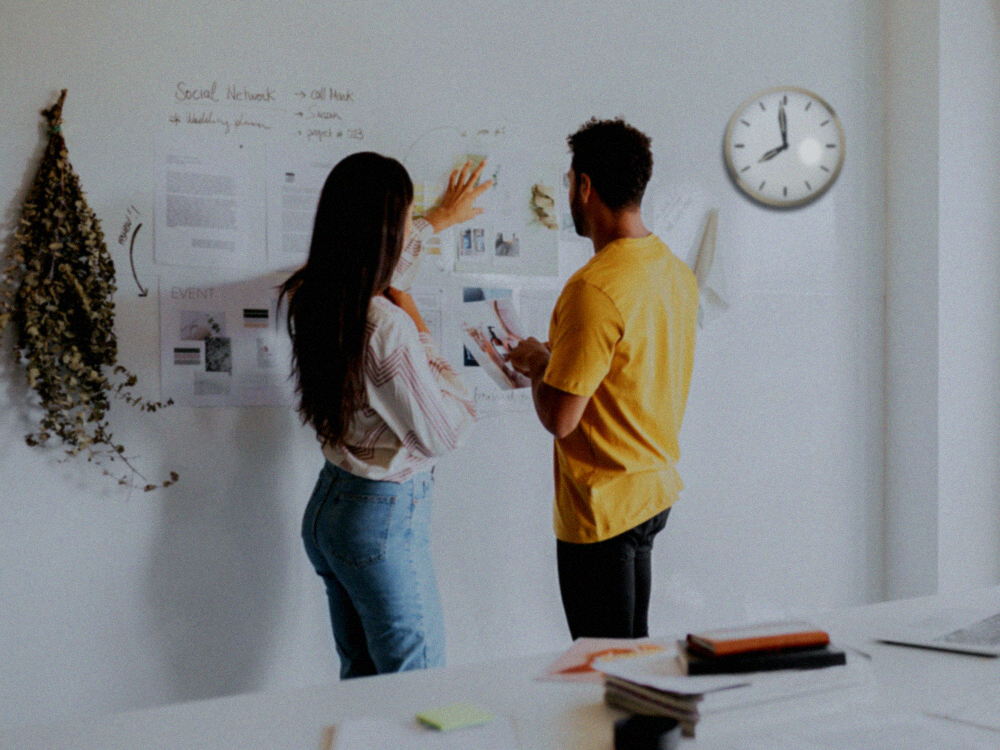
{"hour": 7, "minute": 59}
